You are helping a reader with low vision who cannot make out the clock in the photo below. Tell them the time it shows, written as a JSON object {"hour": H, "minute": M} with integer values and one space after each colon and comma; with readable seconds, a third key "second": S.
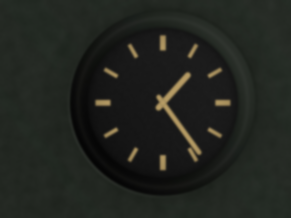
{"hour": 1, "minute": 24}
